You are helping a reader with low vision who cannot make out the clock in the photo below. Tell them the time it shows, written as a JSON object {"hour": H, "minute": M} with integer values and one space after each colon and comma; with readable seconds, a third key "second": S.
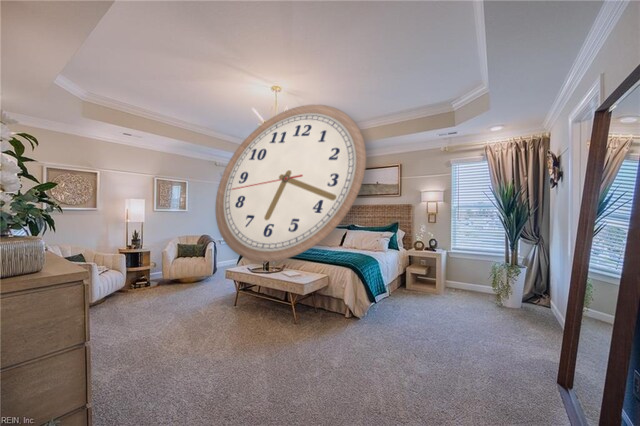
{"hour": 6, "minute": 17, "second": 43}
